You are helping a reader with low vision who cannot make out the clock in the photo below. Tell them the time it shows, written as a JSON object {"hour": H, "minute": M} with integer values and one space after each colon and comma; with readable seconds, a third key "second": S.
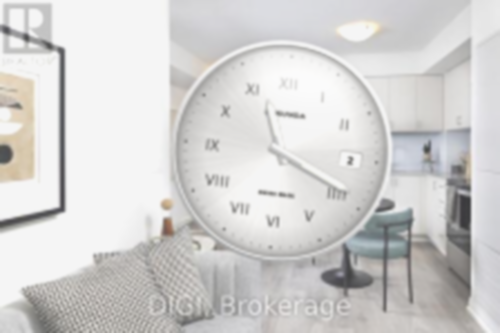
{"hour": 11, "minute": 19}
